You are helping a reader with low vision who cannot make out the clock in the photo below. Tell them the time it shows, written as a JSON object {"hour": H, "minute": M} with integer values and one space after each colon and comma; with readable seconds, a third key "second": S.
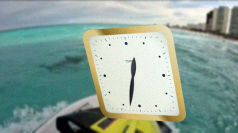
{"hour": 12, "minute": 33}
